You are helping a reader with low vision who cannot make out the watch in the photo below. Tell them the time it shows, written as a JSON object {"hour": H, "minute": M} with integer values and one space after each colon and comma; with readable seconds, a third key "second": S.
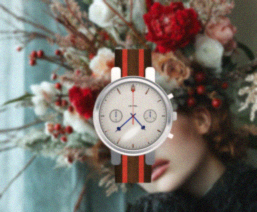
{"hour": 4, "minute": 38}
